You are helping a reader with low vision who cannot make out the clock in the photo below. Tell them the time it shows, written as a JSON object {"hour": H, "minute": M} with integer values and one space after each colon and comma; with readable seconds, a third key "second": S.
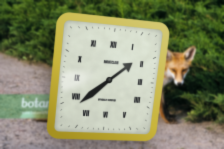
{"hour": 1, "minute": 38}
